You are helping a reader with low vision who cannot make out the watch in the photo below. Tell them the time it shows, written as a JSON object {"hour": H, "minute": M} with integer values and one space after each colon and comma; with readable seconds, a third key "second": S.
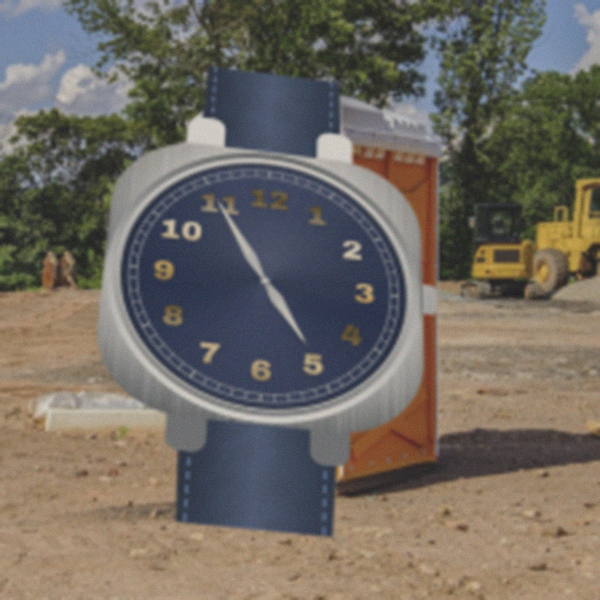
{"hour": 4, "minute": 55}
